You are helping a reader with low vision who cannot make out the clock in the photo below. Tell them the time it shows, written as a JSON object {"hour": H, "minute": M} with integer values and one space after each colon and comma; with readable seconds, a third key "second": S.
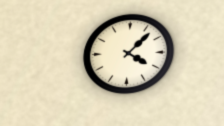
{"hour": 4, "minute": 7}
